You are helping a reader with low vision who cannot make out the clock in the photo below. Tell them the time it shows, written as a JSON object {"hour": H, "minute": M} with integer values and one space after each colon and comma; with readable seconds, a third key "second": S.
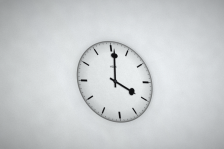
{"hour": 4, "minute": 1}
